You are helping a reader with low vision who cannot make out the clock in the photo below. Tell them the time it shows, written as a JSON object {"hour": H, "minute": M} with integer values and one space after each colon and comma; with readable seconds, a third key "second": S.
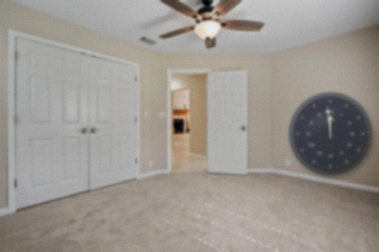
{"hour": 11, "minute": 59}
